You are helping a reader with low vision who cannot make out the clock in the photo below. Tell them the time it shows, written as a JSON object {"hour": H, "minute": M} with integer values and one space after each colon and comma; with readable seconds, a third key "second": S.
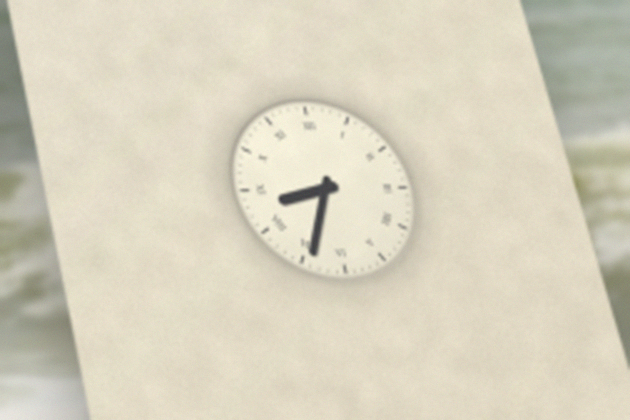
{"hour": 8, "minute": 34}
